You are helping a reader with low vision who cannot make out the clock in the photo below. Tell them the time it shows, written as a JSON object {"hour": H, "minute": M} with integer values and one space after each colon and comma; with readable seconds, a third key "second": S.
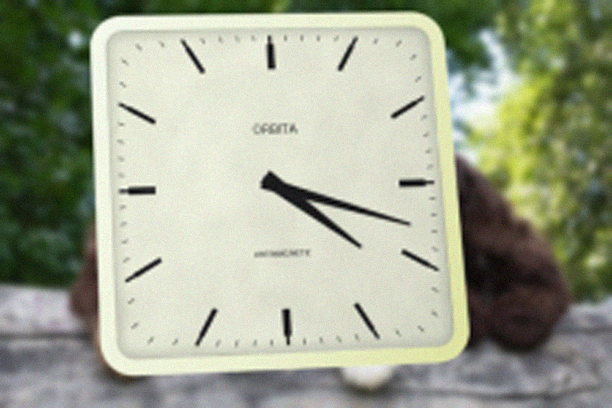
{"hour": 4, "minute": 18}
